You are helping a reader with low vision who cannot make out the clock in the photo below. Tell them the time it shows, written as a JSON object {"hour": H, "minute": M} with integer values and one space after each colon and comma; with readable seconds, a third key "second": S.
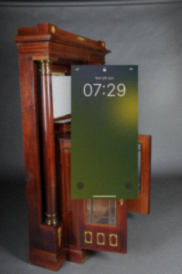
{"hour": 7, "minute": 29}
